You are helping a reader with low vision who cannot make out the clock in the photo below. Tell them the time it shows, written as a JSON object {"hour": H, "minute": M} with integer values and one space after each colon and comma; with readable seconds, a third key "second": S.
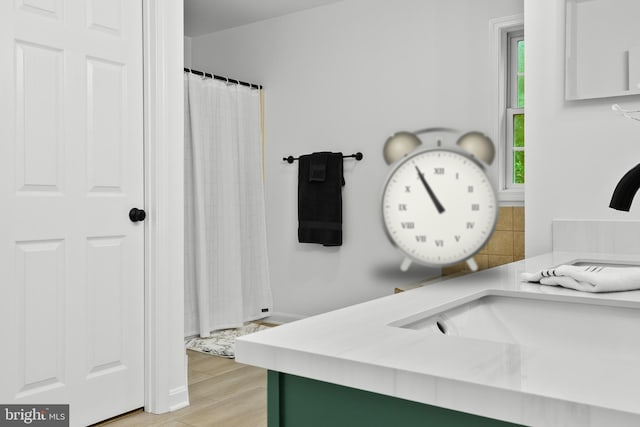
{"hour": 10, "minute": 55}
